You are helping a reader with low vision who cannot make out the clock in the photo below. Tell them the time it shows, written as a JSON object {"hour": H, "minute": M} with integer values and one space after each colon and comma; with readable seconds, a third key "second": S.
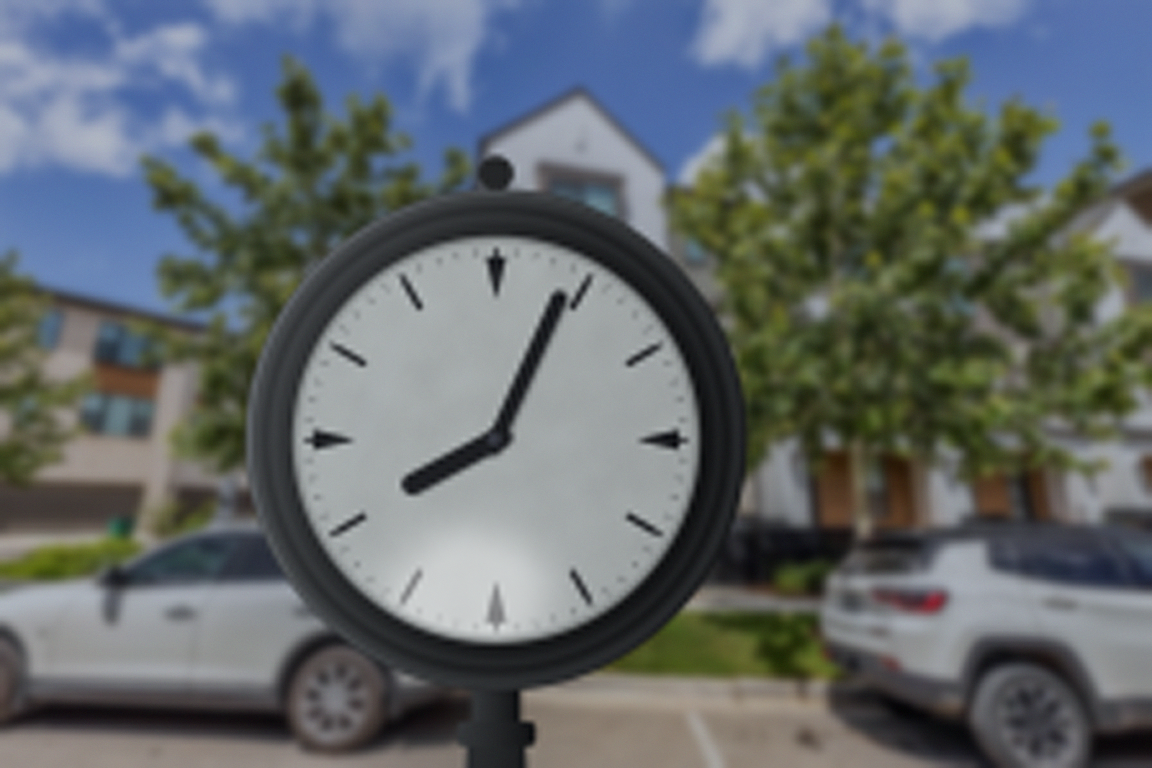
{"hour": 8, "minute": 4}
